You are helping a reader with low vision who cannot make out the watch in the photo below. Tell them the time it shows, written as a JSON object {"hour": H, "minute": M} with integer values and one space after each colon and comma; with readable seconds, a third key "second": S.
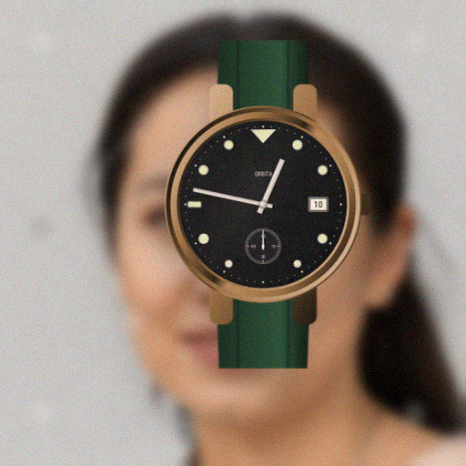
{"hour": 12, "minute": 47}
